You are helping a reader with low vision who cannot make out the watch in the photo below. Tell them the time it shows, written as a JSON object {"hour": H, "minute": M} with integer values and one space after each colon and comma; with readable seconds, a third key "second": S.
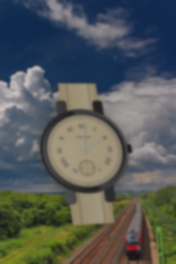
{"hour": 2, "minute": 1}
